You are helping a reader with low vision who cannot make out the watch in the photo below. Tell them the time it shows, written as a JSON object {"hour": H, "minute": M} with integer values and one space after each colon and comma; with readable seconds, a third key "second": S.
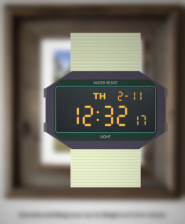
{"hour": 12, "minute": 32, "second": 17}
